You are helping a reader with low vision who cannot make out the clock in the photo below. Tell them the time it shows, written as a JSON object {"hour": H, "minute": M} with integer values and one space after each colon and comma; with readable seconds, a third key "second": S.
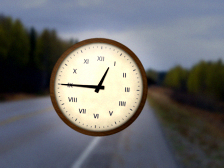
{"hour": 12, "minute": 45}
